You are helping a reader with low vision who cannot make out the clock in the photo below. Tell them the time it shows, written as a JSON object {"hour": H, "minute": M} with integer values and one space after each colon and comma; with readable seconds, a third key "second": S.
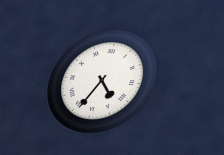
{"hour": 4, "minute": 34}
